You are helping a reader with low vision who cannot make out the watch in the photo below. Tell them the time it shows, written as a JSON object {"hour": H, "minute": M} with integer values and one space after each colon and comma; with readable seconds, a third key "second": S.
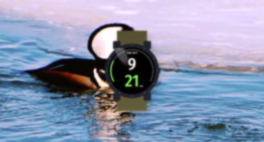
{"hour": 9, "minute": 21}
